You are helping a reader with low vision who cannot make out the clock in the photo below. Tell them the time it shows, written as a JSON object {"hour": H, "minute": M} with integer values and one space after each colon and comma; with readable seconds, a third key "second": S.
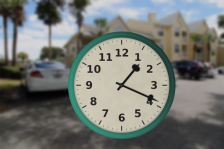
{"hour": 1, "minute": 19}
